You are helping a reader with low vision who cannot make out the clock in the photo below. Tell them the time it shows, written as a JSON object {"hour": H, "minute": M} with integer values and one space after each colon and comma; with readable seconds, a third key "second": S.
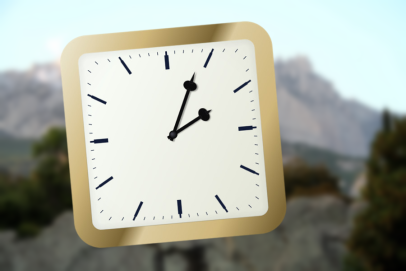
{"hour": 2, "minute": 4}
